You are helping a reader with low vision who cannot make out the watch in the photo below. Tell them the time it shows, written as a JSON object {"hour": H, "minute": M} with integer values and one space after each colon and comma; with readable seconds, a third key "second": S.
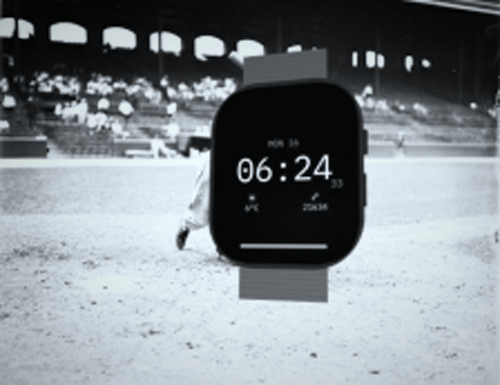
{"hour": 6, "minute": 24}
